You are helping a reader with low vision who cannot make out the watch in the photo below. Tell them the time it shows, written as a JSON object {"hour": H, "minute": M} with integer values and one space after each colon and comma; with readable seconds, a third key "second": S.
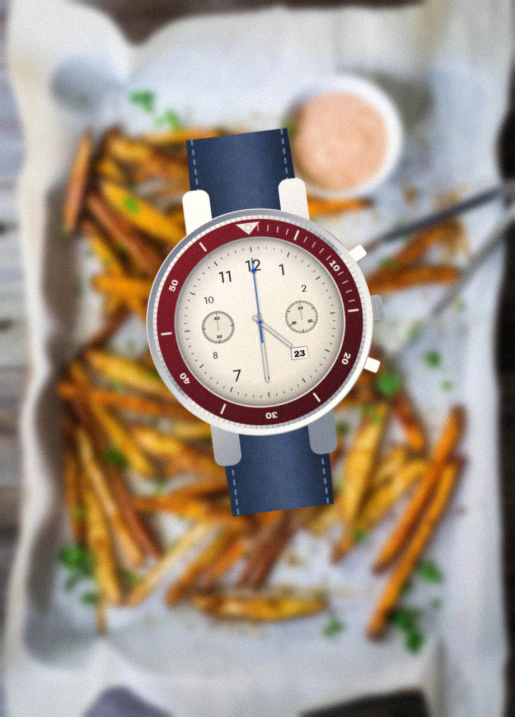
{"hour": 4, "minute": 30}
